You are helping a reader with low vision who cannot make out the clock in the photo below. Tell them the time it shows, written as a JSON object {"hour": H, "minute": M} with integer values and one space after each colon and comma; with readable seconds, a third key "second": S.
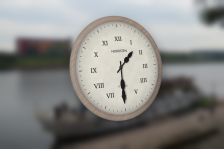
{"hour": 1, "minute": 30}
